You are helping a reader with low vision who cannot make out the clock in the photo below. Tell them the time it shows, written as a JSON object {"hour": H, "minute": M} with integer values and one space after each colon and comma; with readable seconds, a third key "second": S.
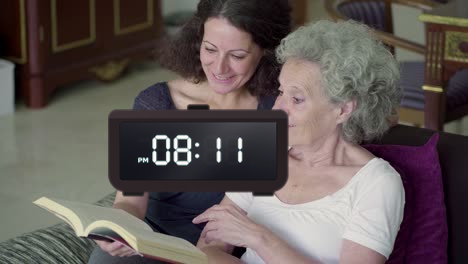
{"hour": 8, "minute": 11}
